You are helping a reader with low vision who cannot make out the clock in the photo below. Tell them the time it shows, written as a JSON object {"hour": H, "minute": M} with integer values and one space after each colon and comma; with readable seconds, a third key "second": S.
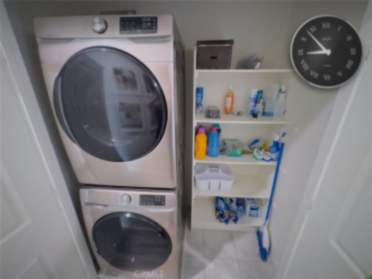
{"hour": 8, "minute": 53}
